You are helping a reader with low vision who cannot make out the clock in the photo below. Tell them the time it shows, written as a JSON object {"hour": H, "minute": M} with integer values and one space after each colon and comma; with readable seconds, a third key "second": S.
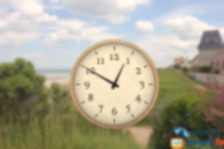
{"hour": 12, "minute": 50}
